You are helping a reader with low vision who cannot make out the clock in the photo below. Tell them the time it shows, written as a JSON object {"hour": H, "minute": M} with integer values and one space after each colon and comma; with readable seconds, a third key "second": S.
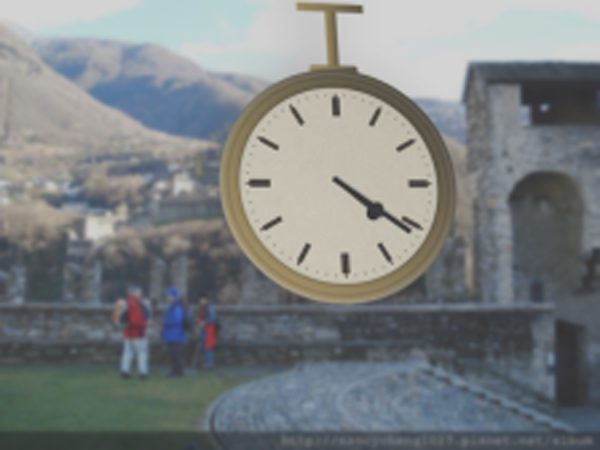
{"hour": 4, "minute": 21}
